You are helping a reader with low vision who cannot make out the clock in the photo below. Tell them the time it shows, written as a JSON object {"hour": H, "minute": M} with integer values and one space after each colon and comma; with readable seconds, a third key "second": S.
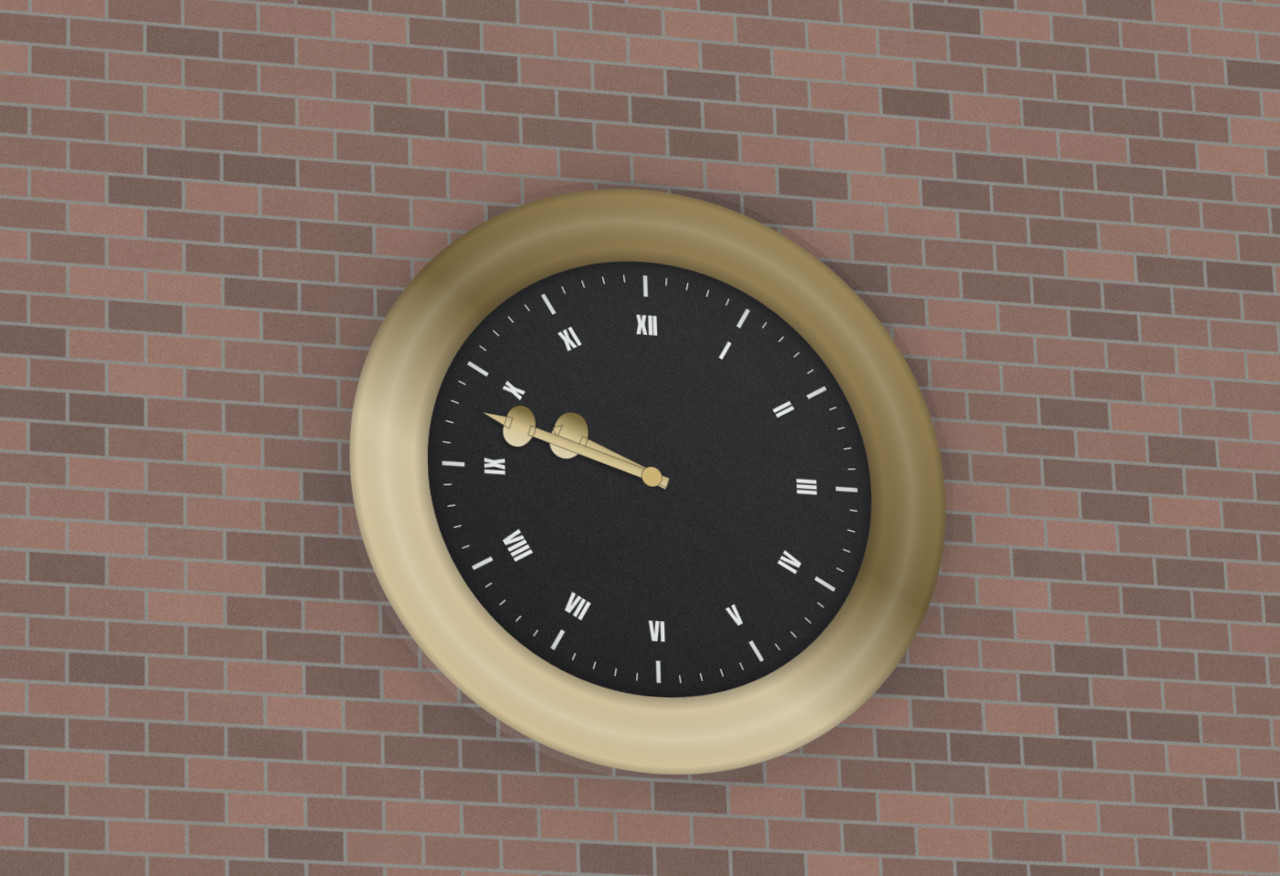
{"hour": 9, "minute": 48}
